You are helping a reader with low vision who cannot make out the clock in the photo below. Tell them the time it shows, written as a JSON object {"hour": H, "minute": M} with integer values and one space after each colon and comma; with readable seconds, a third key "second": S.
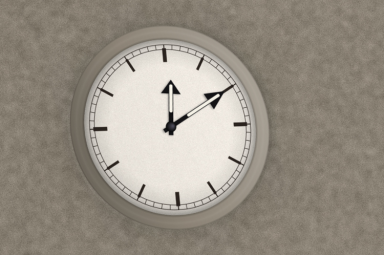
{"hour": 12, "minute": 10}
